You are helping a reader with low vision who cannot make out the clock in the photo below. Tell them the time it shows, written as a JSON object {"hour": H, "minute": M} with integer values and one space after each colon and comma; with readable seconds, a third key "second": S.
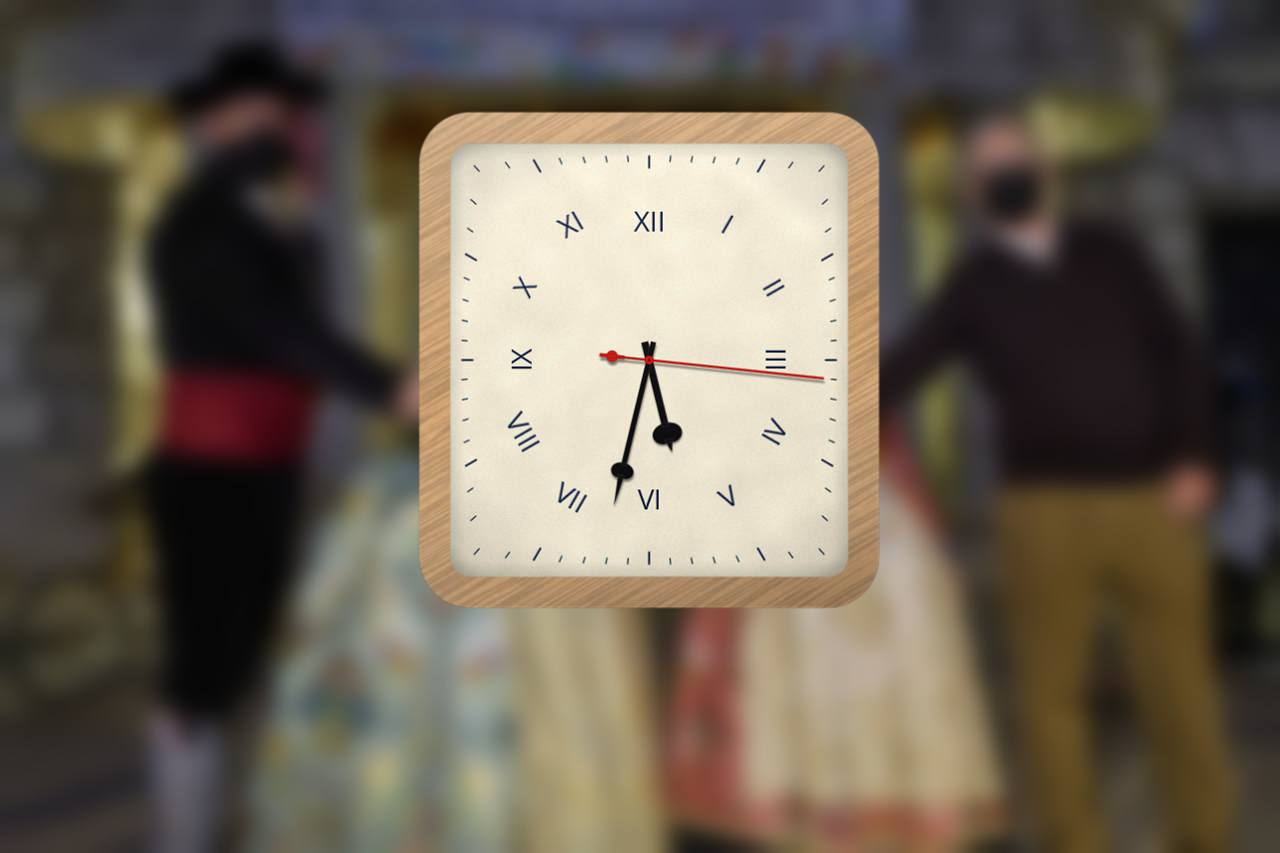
{"hour": 5, "minute": 32, "second": 16}
